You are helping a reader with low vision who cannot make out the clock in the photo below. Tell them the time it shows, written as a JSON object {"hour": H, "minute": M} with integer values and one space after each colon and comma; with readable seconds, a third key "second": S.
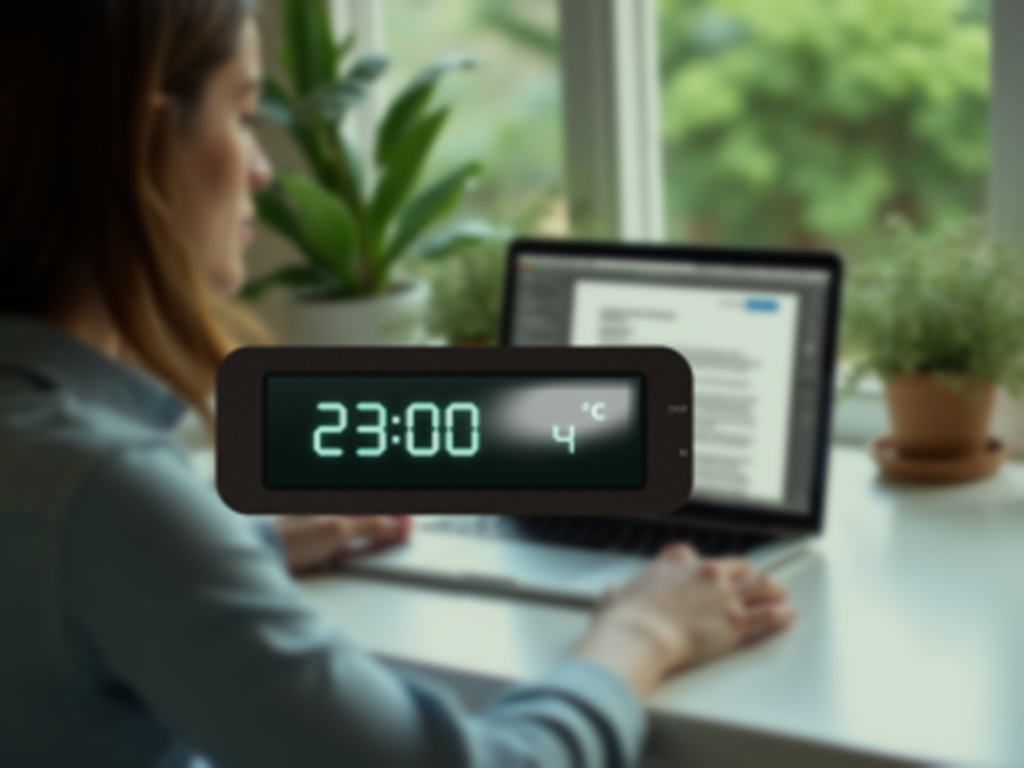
{"hour": 23, "minute": 0}
